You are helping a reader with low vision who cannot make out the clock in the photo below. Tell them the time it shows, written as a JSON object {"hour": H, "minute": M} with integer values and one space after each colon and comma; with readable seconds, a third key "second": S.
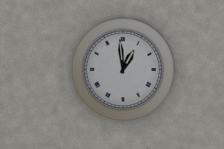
{"hour": 12, "minute": 59}
